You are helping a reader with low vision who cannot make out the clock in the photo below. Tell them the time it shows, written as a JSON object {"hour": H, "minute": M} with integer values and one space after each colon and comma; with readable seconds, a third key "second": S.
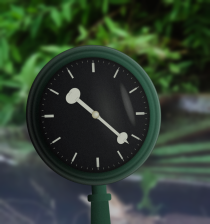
{"hour": 10, "minute": 22}
